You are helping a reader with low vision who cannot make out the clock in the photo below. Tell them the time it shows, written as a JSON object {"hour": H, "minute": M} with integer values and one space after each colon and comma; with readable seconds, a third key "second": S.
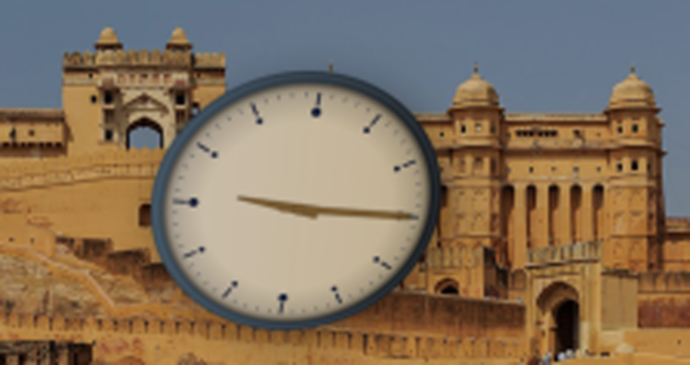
{"hour": 9, "minute": 15}
